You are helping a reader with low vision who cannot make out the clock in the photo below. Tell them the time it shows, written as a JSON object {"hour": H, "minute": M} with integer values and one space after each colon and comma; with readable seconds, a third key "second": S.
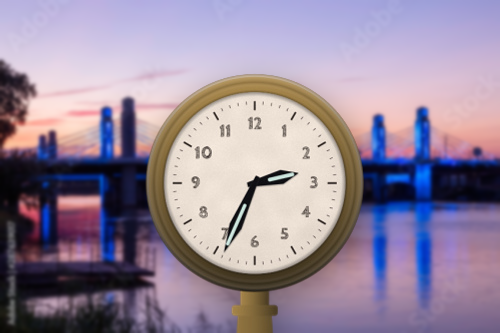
{"hour": 2, "minute": 34}
